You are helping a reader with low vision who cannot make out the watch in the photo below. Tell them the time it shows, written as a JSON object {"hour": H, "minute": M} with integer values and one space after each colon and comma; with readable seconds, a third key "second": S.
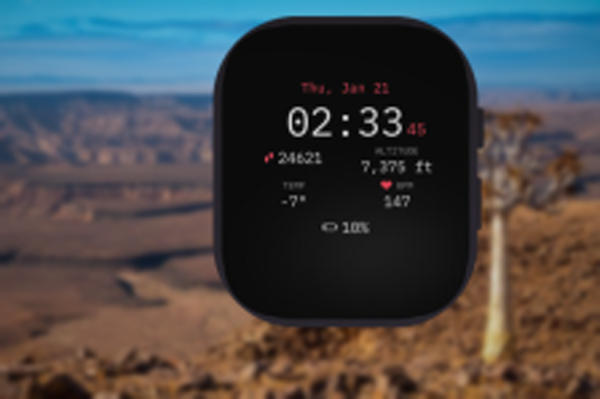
{"hour": 2, "minute": 33}
